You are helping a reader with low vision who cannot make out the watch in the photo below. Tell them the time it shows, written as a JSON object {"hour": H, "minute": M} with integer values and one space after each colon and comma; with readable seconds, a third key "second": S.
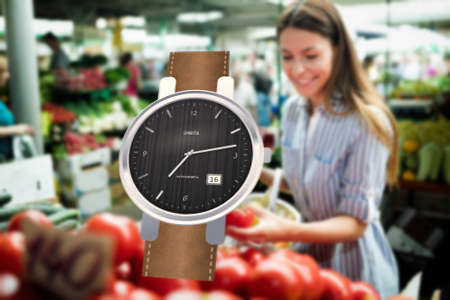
{"hour": 7, "minute": 13}
